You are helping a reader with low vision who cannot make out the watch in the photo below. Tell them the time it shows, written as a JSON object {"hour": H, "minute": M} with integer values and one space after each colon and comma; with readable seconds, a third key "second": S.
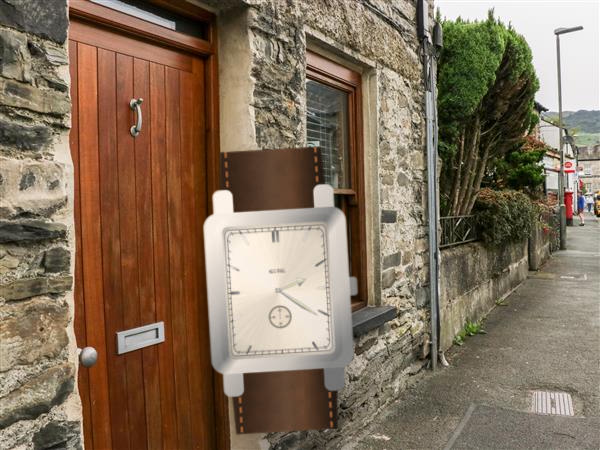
{"hour": 2, "minute": 21}
